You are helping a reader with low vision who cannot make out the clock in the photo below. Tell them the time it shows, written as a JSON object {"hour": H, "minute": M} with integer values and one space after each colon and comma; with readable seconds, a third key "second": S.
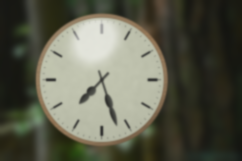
{"hour": 7, "minute": 27}
